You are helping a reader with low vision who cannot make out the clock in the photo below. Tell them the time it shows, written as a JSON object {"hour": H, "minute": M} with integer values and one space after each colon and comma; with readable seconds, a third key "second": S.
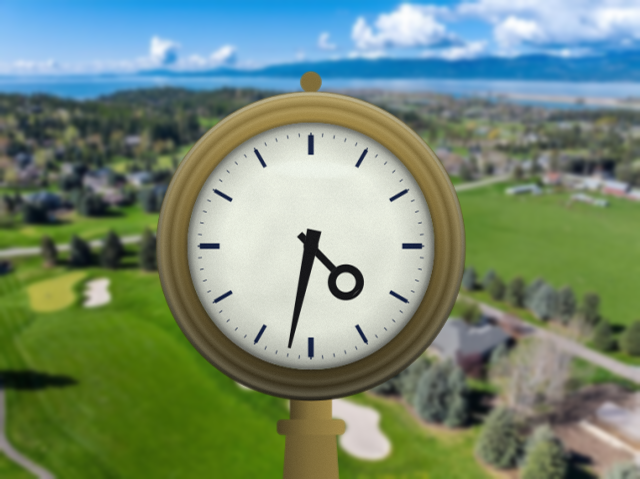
{"hour": 4, "minute": 32}
